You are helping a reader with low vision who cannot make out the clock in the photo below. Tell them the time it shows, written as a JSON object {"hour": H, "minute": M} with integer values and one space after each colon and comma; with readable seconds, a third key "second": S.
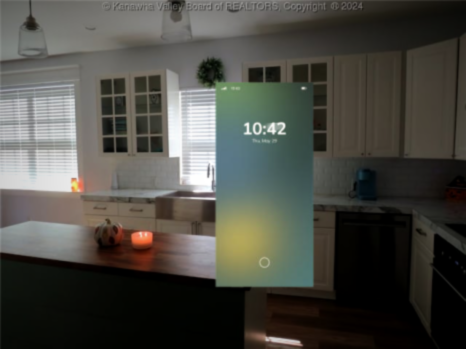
{"hour": 10, "minute": 42}
